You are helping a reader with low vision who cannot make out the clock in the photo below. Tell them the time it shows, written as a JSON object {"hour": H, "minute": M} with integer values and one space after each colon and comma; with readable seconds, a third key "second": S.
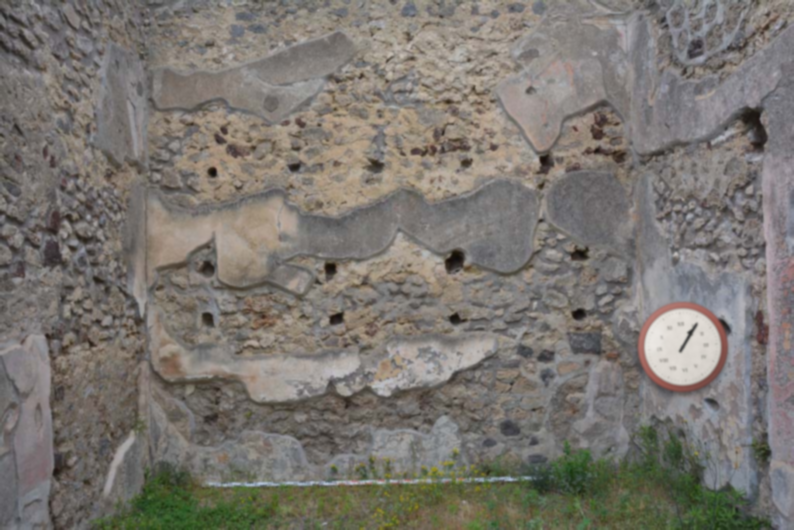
{"hour": 1, "minute": 6}
